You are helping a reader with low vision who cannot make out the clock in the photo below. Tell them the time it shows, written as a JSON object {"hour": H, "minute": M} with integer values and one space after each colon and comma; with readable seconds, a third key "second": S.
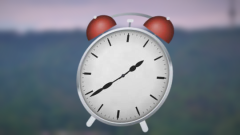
{"hour": 1, "minute": 39}
